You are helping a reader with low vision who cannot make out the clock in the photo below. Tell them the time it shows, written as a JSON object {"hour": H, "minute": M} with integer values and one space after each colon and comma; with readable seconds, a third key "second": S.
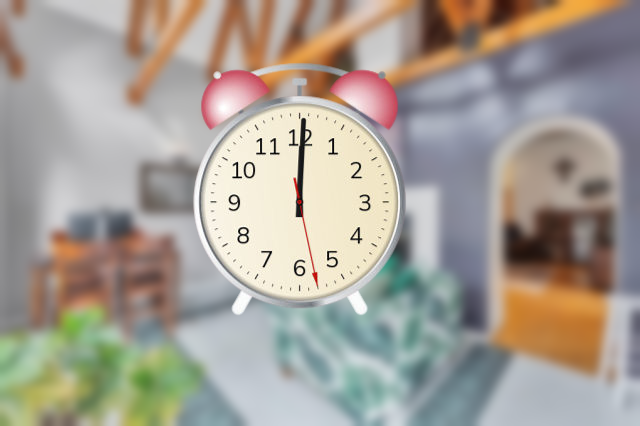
{"hour": 12, "minute": 0, "second": 28}
